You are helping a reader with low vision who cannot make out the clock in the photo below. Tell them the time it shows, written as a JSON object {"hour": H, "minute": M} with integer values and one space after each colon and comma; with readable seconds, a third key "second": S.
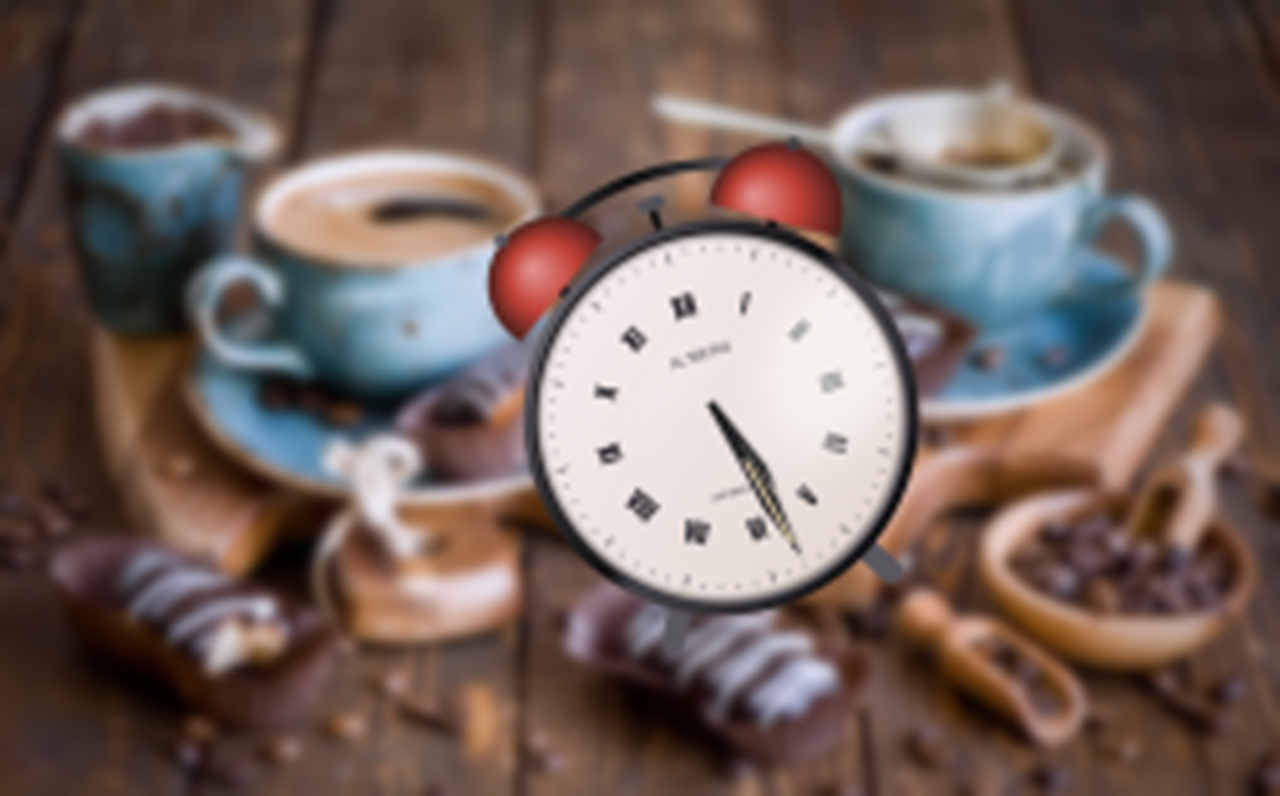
{"hour": 5, "minute": 28}
